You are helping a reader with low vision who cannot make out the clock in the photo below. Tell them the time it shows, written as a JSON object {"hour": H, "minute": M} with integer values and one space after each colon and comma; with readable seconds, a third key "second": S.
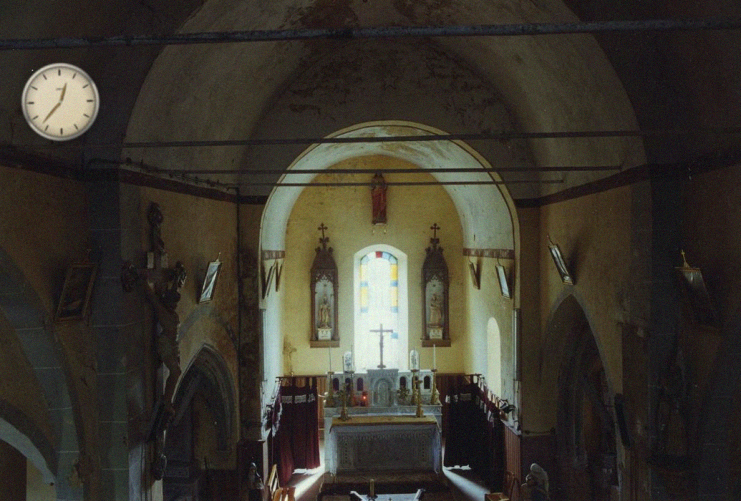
{"hour": 12, "minute": 37}
